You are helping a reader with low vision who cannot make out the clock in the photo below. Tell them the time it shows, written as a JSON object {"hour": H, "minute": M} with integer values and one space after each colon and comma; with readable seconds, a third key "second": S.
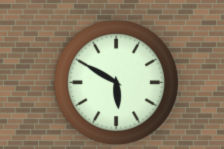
{"hour": 5, "minute": 50}
